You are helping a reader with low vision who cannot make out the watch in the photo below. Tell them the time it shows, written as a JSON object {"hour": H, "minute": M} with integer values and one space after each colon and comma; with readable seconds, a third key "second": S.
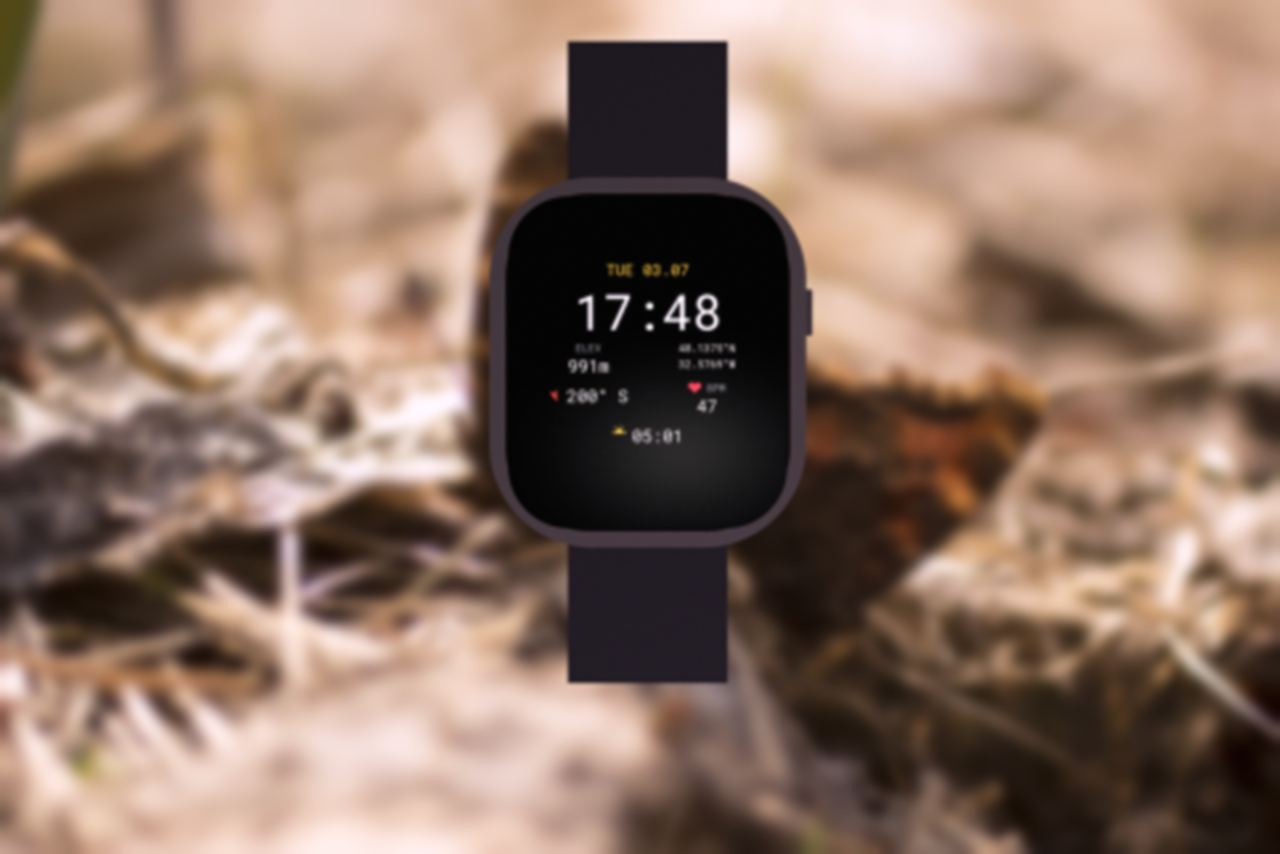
{"hour": 17, "minute": 48}
